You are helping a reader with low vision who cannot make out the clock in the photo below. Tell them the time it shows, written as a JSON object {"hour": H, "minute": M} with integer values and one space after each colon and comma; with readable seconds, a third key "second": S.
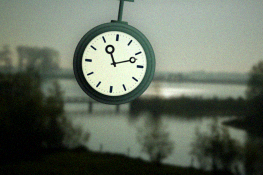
{"hour": 11, "minute": 12}
